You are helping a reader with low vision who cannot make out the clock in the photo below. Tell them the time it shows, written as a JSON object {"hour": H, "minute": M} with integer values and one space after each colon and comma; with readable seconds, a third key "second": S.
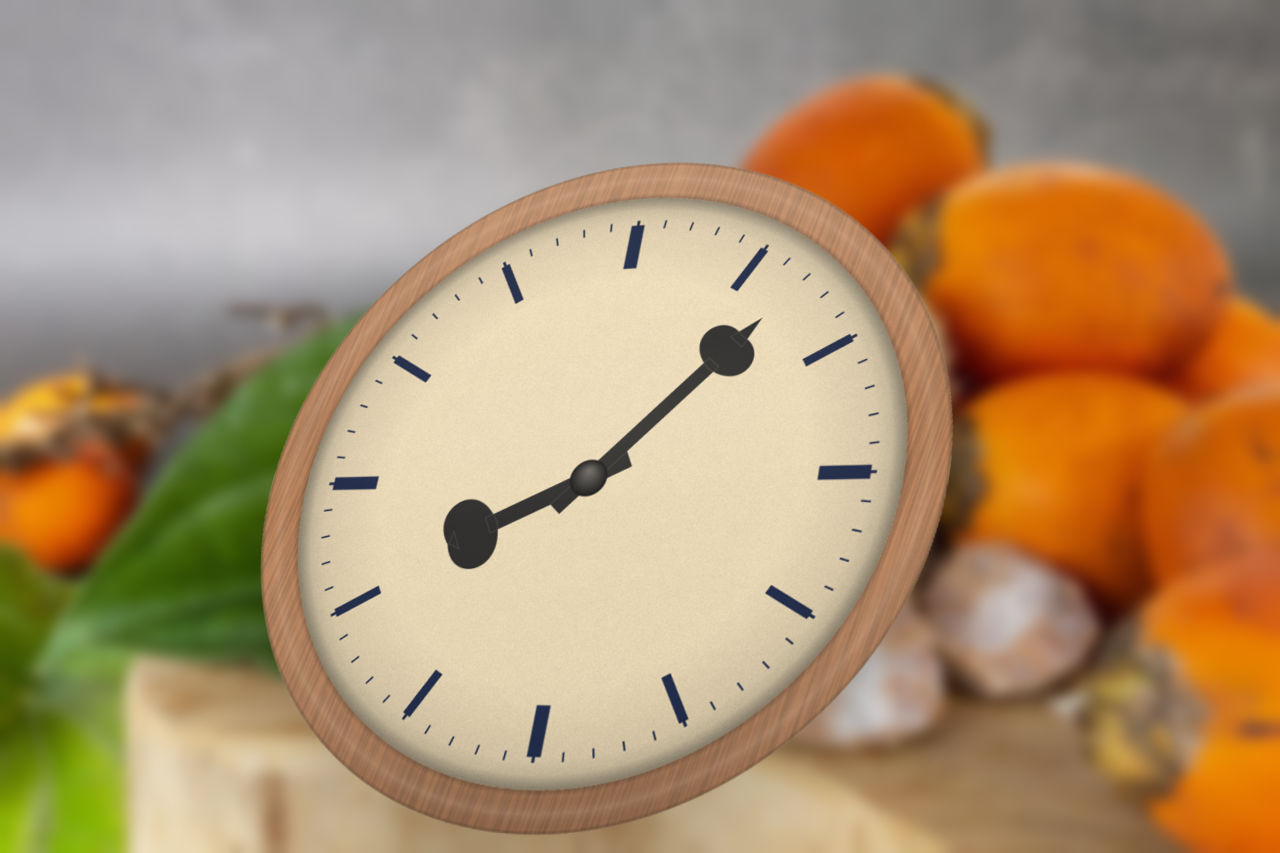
{"hour": 8, "minute": 7}
